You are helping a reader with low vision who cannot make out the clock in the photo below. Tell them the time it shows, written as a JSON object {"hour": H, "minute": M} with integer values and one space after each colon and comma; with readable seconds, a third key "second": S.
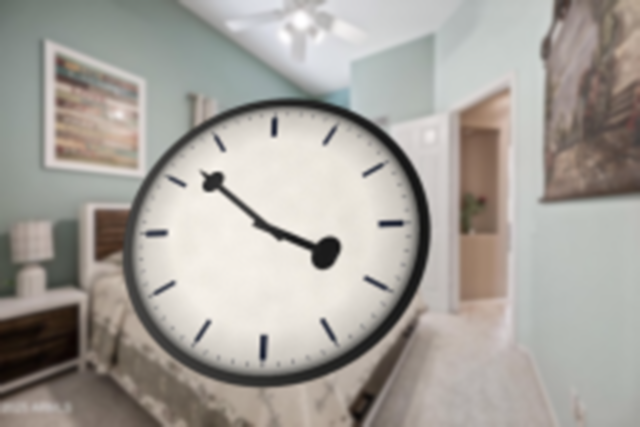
{"hour": 3, "minute": 52}
